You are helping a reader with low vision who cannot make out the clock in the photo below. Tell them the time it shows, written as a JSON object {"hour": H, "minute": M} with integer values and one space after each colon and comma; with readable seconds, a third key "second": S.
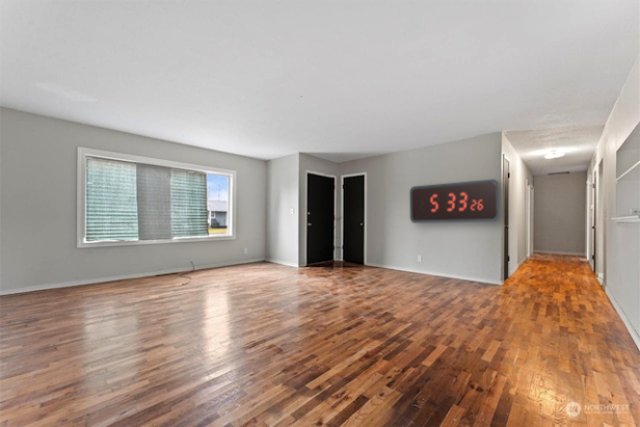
{"hour": 5, "minute": 33, "second": 26}
